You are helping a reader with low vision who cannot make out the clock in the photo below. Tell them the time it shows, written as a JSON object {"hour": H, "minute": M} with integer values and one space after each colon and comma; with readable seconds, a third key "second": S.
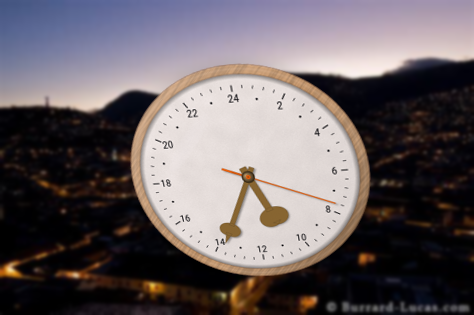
{"hour": 10, "minute": 34, "second": 19}
